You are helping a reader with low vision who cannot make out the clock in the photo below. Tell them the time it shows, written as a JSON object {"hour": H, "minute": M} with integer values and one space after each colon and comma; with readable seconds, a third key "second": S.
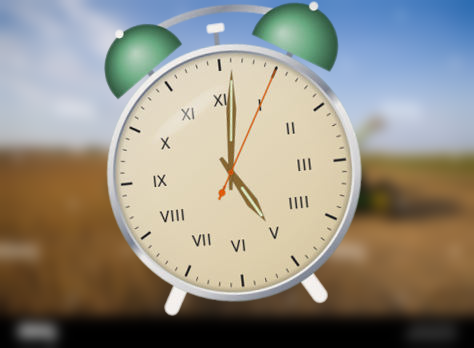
{"hour": 5, "minute": 1, "second": 5}
